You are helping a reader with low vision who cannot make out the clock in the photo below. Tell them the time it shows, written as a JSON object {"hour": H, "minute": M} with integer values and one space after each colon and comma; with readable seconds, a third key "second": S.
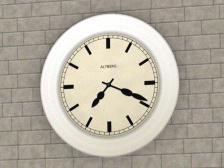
{"hour": 7, "minute": 19}
